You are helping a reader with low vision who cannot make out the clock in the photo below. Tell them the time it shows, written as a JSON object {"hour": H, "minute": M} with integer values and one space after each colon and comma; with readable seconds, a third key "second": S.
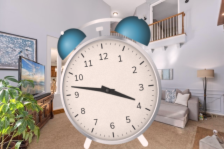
{"hour": 3, "minute": 47}
